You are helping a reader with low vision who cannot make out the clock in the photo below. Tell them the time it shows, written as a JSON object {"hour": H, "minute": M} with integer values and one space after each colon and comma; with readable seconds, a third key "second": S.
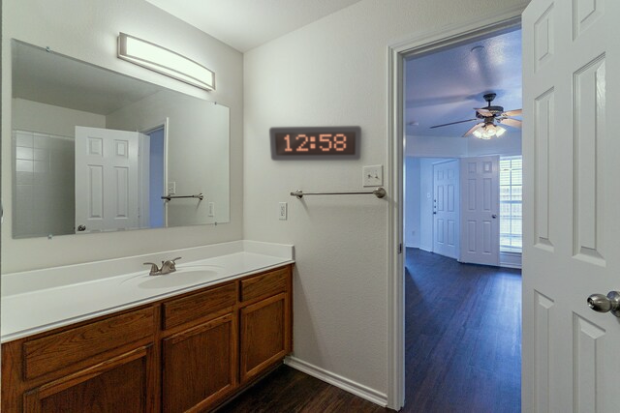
{"hour": 12, "minute": 58}
